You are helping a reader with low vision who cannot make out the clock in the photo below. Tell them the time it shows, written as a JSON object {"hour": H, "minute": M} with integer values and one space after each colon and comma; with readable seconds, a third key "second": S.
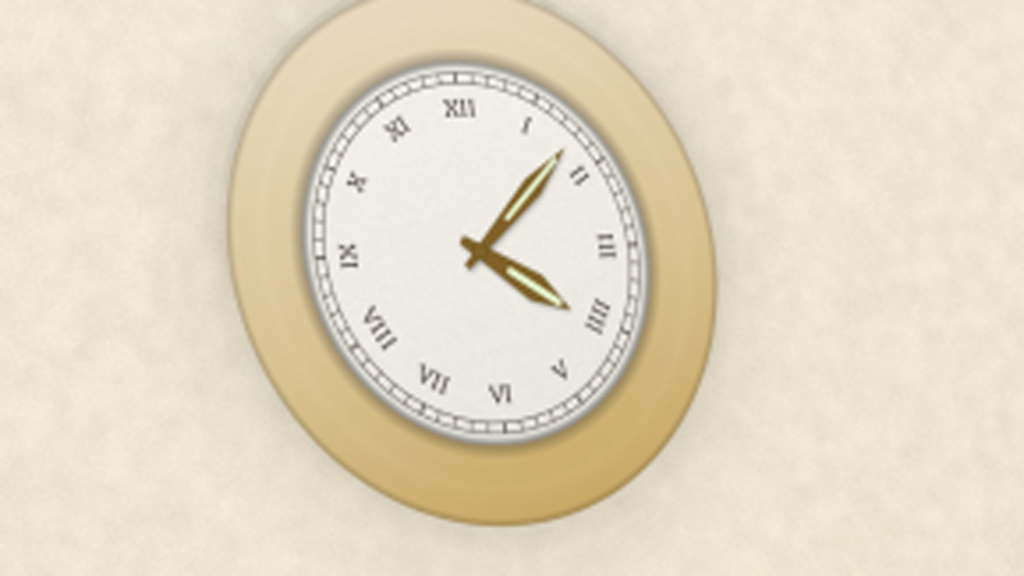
{"hour": 4, "minute": 8}
